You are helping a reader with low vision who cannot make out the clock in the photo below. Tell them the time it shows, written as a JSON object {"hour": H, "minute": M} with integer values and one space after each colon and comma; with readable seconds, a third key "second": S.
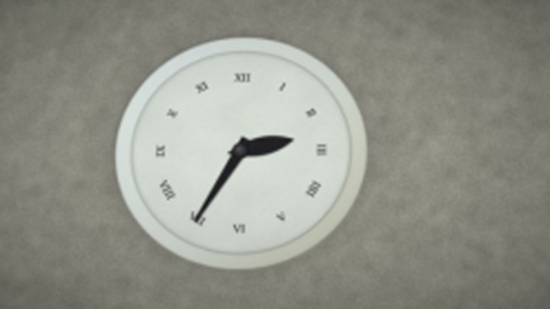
{"hour": 2, "minute": 35}
